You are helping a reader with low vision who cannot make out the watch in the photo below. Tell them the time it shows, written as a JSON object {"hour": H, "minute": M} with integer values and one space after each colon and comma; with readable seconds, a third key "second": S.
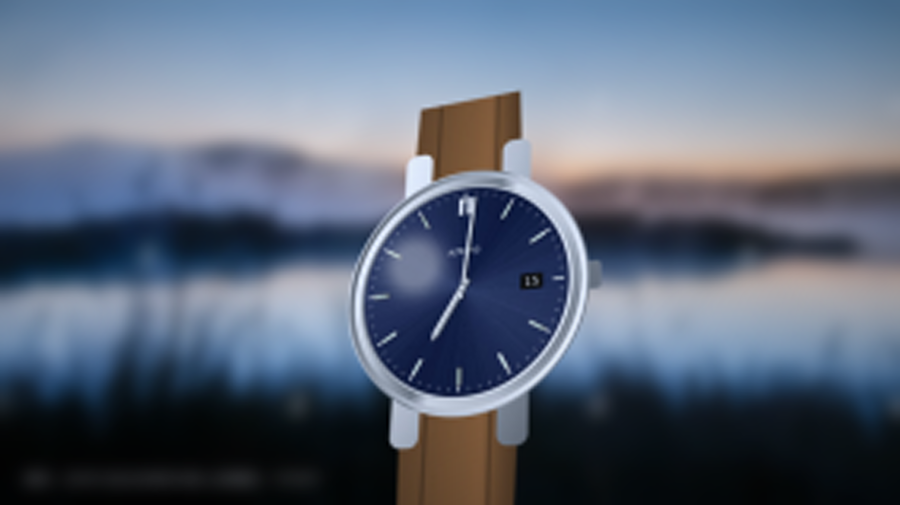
{"hour": 7, "minute": 1}
